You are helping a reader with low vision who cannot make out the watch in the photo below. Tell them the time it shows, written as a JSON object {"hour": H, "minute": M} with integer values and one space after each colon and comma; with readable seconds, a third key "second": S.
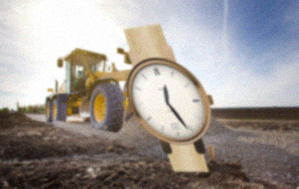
{"hour": 12, "minute": 26}
